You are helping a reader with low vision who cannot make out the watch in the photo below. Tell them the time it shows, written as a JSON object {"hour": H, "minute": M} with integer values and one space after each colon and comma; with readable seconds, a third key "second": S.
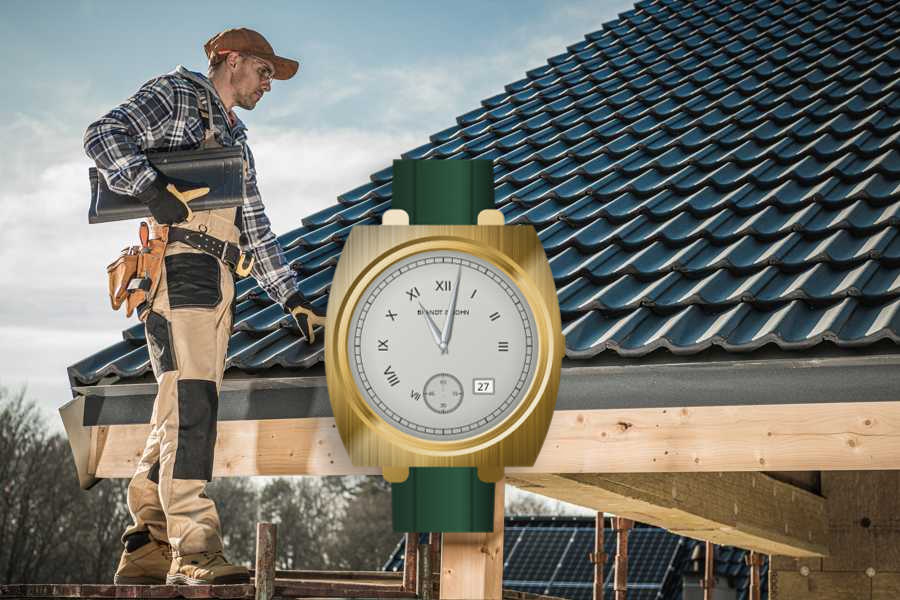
{"hour": 11, "minute": 2}
